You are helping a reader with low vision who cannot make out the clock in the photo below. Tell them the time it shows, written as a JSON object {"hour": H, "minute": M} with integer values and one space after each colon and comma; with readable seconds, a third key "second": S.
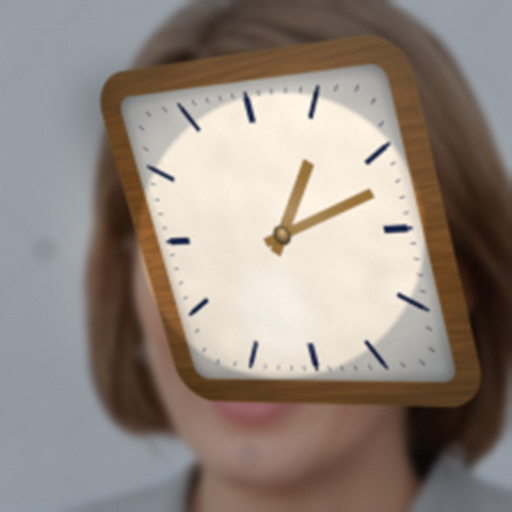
{"hour": 1, "minute": 12}
